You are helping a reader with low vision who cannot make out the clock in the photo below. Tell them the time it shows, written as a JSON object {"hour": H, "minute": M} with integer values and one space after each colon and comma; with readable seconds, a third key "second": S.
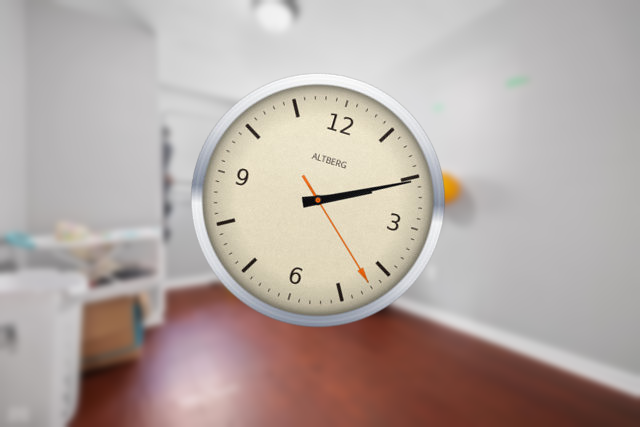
{"hour": 2, "minute": 10, "second": 22}
